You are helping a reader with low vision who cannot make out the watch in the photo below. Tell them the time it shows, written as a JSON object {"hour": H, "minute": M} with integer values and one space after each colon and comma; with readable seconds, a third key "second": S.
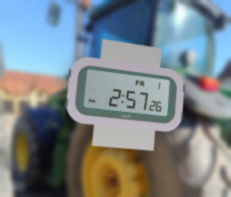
{"hour": 2, "minute": 57, "second": 26}
